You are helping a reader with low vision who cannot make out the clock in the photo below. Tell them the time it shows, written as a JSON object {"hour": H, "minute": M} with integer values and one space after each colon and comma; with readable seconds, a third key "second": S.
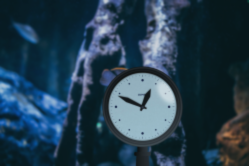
{"hour": 12, "minute": 49}
